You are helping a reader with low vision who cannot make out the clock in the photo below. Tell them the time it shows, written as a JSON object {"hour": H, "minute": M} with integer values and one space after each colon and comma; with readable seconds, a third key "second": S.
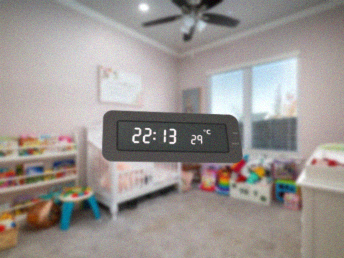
{"hour": 22, "minute": 13}
